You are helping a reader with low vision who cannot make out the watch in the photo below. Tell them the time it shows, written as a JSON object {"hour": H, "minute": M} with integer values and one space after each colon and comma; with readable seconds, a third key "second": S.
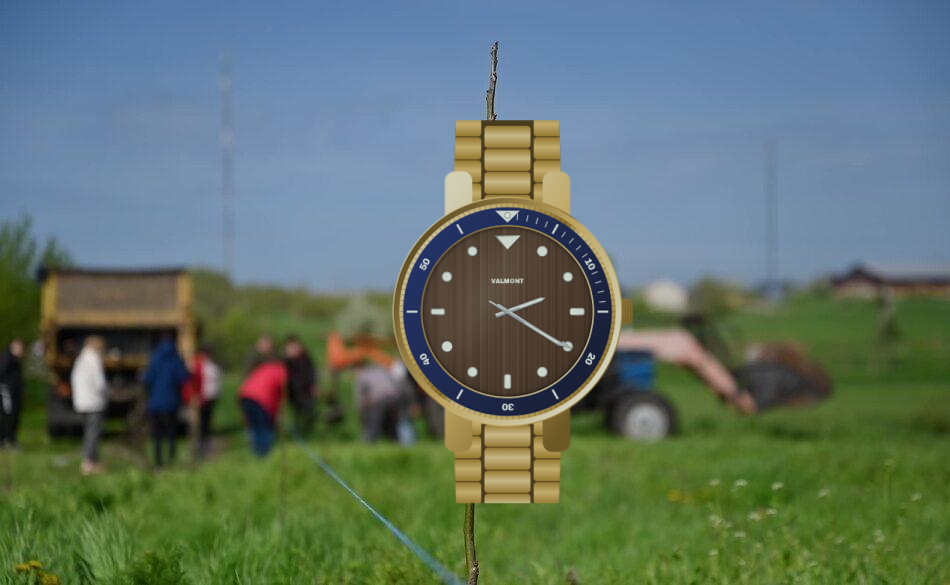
{"hour": 2, "minute": 20, "second": 20}
